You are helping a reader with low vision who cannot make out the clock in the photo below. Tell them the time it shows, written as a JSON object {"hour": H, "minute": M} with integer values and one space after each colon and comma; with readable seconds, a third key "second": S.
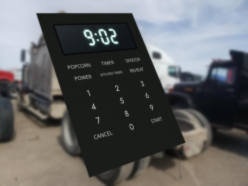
{"hour": 9, "minute": 2}
